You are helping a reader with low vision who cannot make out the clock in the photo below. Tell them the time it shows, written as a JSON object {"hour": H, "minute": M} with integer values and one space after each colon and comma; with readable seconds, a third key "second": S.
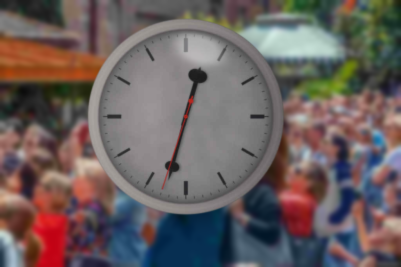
{"hour": 12, "minute": 32, "second": 33}
